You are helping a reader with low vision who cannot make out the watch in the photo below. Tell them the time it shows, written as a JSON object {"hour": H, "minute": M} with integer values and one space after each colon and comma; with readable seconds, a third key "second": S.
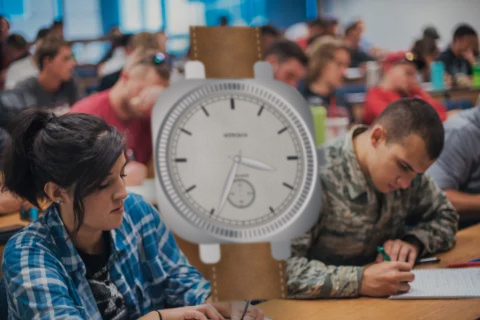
{"hour": 3, "minute": 34}
